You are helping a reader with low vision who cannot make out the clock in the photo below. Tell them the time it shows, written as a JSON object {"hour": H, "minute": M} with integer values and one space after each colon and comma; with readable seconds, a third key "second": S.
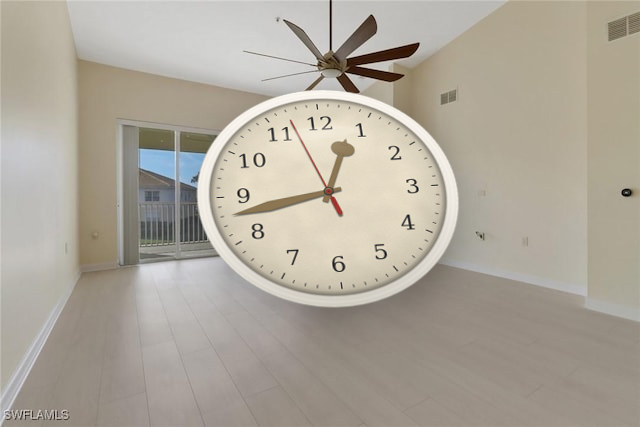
{"hour": 12, "minute": 42, "second": 57}
